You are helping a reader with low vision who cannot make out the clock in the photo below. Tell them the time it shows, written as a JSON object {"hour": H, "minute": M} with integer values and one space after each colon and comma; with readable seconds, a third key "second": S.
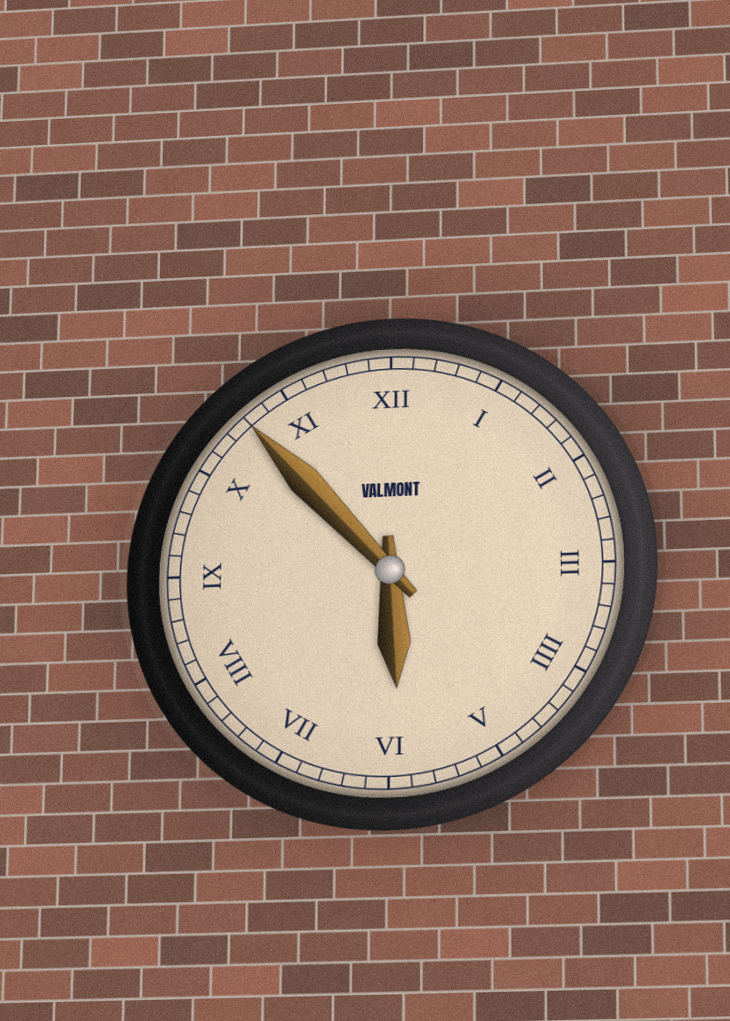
{"hour": 5, "minute": 53}
